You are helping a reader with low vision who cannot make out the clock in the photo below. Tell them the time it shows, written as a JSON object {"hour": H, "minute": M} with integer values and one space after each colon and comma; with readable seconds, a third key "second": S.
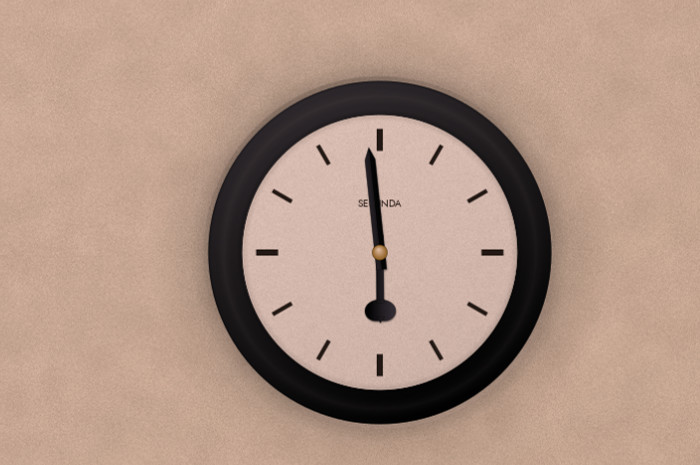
{"hour": 5, "minute": 59}
